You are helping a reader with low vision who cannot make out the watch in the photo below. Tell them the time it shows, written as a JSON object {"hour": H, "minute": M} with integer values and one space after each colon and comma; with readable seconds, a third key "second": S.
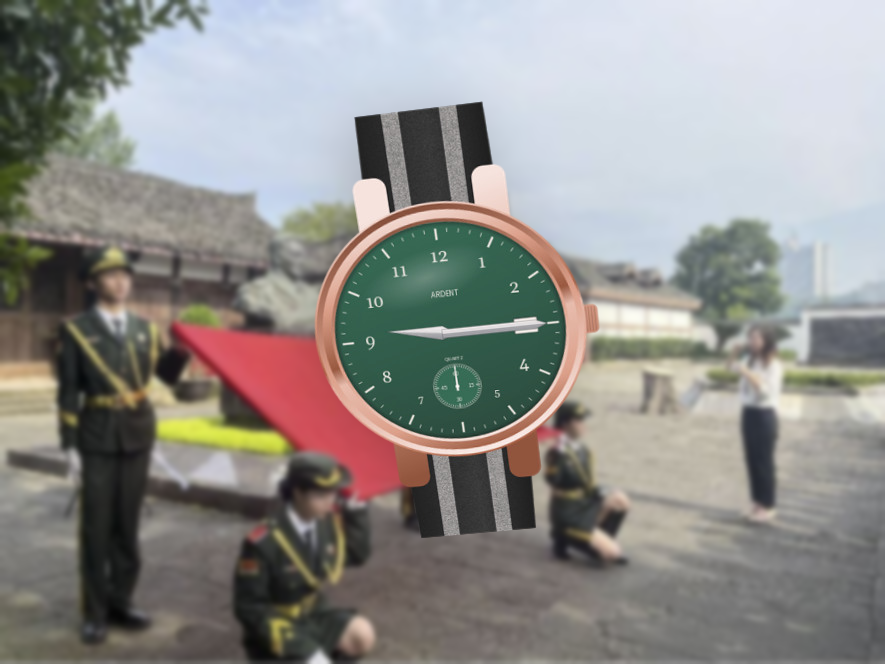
{"hour": 9, "minute": 15}
